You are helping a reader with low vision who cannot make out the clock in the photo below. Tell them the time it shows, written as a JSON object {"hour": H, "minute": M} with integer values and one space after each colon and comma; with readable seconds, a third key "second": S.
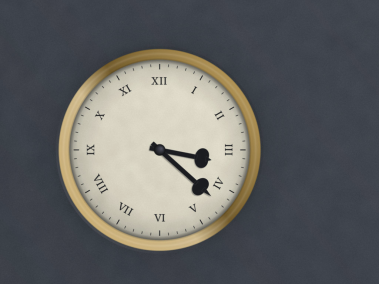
{"hour": 3, "minute": 22}
